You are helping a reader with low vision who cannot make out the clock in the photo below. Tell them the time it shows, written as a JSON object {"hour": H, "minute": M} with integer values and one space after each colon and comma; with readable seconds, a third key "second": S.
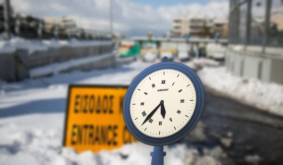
{"hour": 5, "minute": 37}
